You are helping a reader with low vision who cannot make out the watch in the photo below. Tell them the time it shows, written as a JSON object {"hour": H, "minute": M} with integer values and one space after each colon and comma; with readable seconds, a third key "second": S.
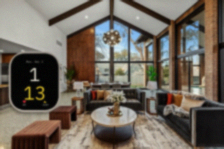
{"hour": 1, "minute": 13}
